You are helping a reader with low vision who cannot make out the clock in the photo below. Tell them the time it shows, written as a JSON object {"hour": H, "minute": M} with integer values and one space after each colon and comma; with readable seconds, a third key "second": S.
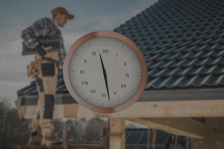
{"hour": 11, "minute": 28}
